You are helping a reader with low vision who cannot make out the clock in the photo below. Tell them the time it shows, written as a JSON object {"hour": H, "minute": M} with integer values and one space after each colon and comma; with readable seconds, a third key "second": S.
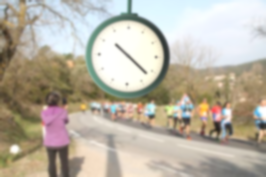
{"hour": 10, "minute": 22}
